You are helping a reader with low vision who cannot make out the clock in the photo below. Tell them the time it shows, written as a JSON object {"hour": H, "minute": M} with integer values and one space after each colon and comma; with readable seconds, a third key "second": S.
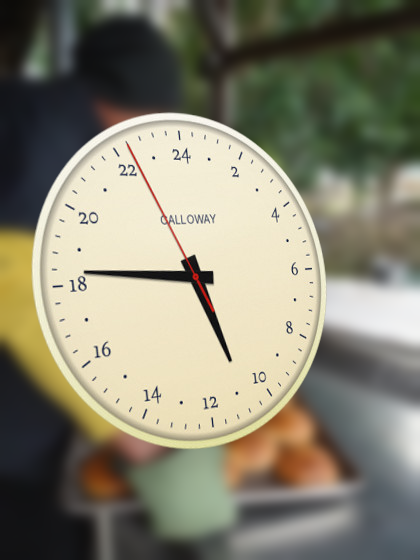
{"hour": 10, "minute": 45, "second": 56}
